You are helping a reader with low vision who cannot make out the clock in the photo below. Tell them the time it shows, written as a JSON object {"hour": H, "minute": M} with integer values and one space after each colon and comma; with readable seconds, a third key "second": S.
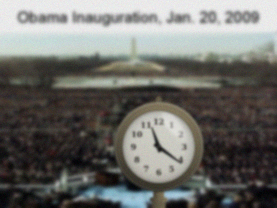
{"hour": 11, "minute": 21}
